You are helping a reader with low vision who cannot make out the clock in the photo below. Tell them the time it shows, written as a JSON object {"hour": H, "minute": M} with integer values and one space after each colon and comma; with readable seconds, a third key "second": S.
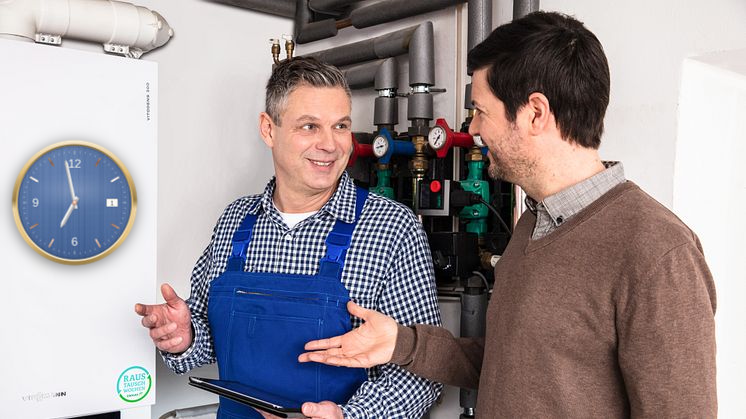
{"hour": 6, "minute": 58}
